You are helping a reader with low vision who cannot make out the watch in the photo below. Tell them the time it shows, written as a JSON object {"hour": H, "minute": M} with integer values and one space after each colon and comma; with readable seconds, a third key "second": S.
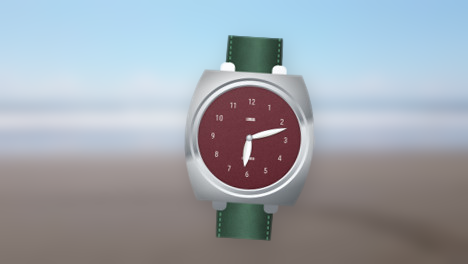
{"hour": 6, "minute": 12}
